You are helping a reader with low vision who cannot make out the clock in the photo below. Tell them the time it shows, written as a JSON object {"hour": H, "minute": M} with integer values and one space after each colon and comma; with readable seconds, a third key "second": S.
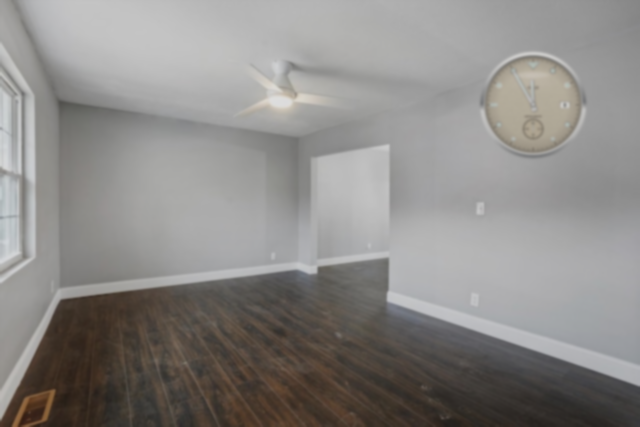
{"hour": 11, "minute": 55}
